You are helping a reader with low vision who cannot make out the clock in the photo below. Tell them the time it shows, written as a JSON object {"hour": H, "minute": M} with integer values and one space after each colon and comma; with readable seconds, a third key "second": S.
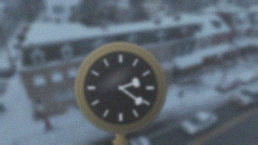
{"hour": 2, "minute": 21}
